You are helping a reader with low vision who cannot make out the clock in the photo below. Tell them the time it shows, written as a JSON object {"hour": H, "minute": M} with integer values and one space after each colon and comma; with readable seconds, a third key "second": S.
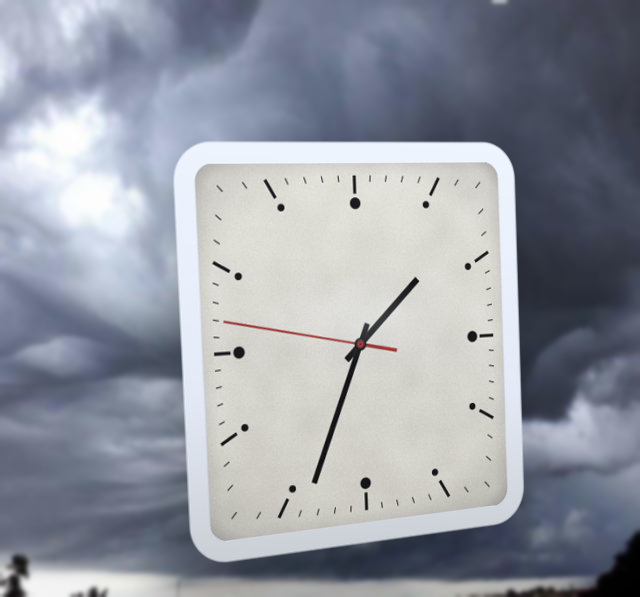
{"hour": 1, "minute": 33, "second": 47}
